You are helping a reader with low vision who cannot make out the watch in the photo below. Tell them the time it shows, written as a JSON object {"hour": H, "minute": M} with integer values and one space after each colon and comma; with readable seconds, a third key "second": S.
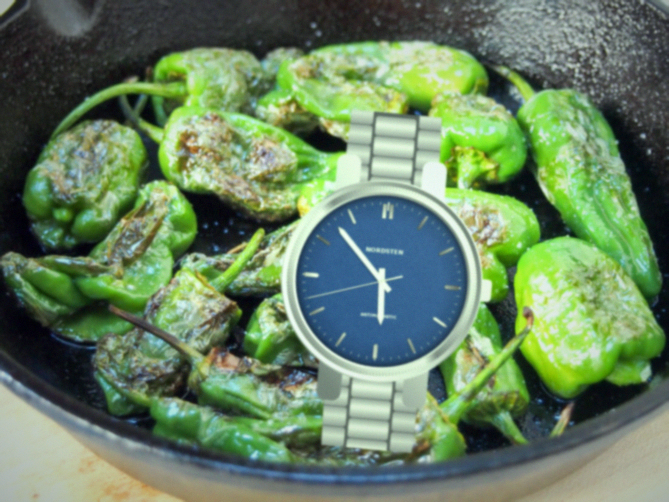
{"hour": 5, "minute": 52, "second": 42}
